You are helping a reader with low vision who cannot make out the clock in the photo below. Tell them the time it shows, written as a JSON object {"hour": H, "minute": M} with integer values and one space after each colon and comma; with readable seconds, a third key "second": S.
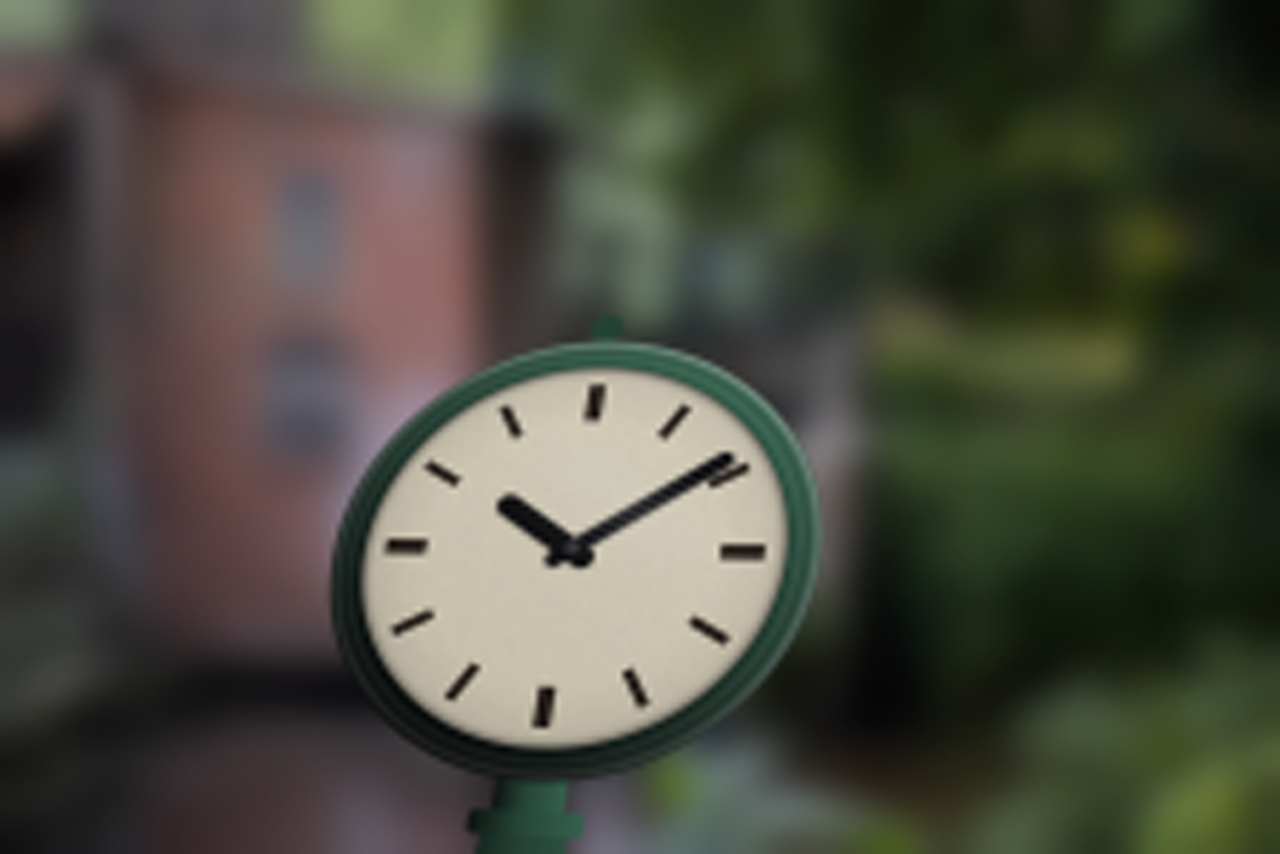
{"hour": 10, "minute": 9}
